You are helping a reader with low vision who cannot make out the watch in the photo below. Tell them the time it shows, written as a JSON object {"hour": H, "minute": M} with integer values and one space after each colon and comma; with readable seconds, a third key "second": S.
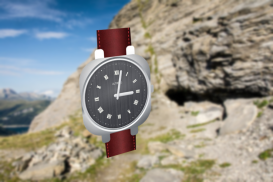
{"hour": 3, "minute": 2}
